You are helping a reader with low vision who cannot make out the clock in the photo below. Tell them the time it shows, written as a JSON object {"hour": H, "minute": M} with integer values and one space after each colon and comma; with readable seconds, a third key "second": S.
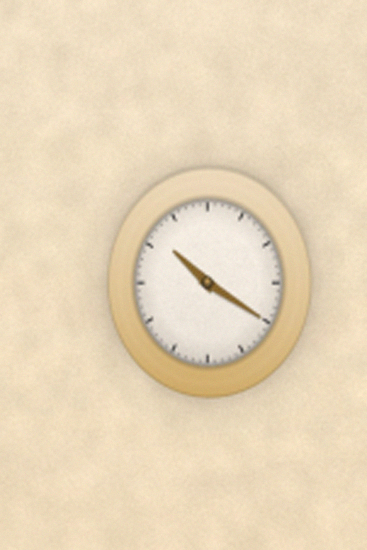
{"hour": 10, "minute": 20}
